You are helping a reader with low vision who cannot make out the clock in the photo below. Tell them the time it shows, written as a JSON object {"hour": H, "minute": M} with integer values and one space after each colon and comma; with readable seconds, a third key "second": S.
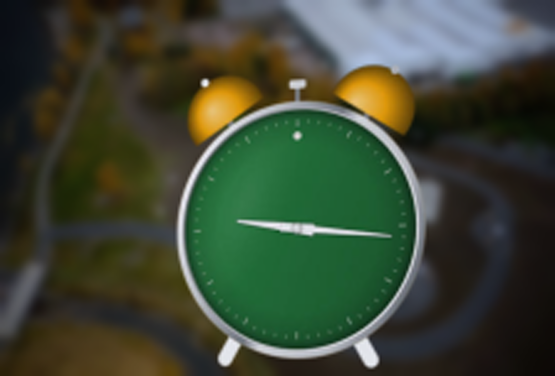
{"hour": 9, "minute": 16}
